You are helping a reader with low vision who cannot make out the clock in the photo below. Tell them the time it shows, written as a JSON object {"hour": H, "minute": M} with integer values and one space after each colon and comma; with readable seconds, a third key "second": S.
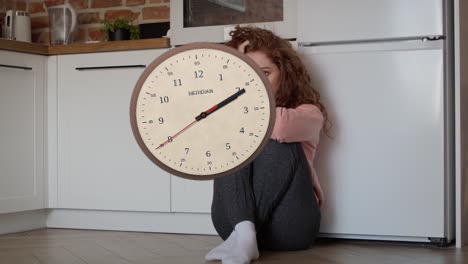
{"hour": 2, "minute": 10, "second": 40}
